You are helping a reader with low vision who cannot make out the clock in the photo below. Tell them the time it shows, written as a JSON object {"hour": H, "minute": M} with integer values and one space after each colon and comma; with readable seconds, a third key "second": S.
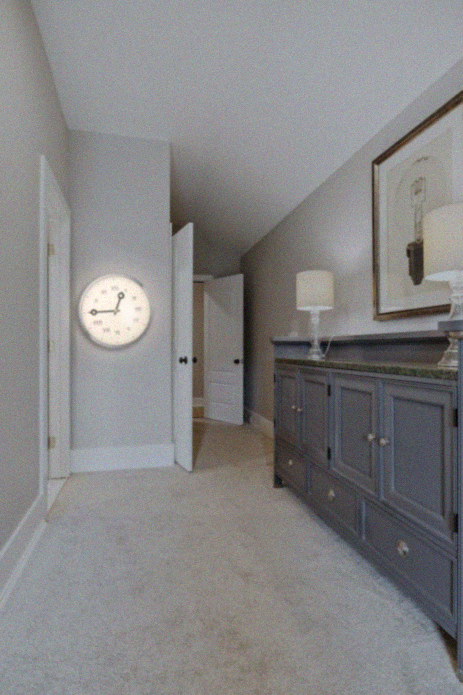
{"hour": 12, "minute": 45}
